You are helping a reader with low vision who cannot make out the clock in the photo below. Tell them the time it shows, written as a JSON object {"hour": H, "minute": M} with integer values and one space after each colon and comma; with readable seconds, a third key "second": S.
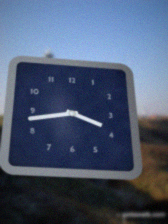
{"hour": 3, "minute": 43}
